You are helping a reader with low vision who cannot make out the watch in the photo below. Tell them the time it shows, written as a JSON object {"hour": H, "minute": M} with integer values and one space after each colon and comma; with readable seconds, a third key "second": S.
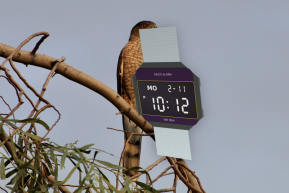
{"hour": 10, "minute": 12}
